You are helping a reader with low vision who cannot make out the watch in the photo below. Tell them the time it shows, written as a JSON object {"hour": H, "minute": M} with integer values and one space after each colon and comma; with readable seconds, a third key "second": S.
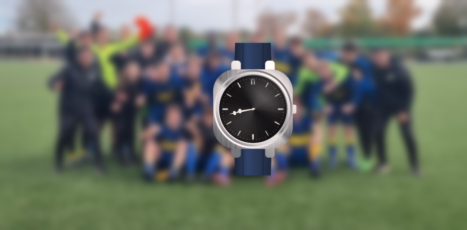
{"hour": 8, "minute": 43}
